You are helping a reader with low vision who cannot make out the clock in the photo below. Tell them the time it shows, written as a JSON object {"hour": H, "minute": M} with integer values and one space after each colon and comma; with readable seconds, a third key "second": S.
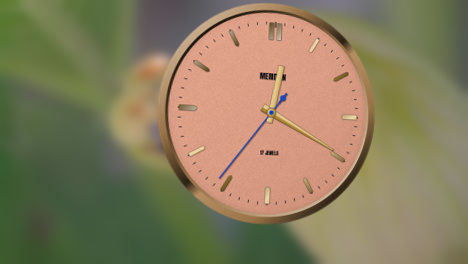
{"hour": 12, "minute": 19, "second": 36}
